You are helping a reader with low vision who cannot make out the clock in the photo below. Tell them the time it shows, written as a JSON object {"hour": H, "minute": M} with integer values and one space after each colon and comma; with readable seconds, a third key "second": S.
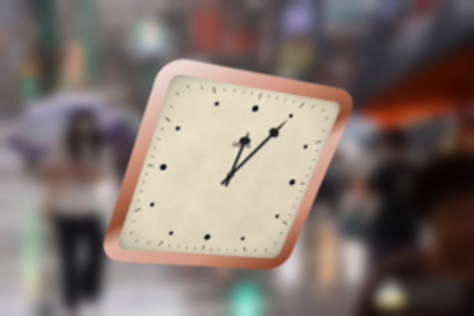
{"hour": 12, "minute": 5}
